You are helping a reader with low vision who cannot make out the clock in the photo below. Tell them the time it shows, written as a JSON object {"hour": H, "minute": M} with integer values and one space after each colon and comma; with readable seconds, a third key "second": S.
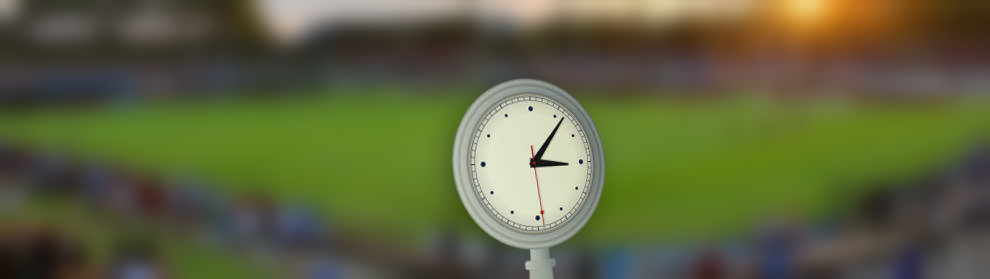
{"hour": 3, "minute": 6, "second": 29}
